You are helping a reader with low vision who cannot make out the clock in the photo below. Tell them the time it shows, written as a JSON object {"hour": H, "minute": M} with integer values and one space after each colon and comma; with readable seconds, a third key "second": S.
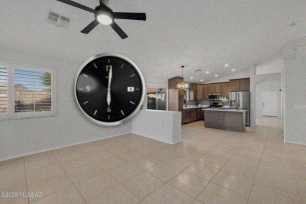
{"hour": 6, "minute": 1}
